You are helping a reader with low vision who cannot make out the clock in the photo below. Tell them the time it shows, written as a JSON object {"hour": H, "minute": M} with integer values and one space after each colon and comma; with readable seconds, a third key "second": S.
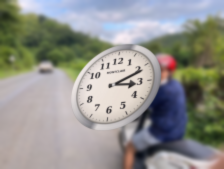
{"hour": 3, "minute": 11}
